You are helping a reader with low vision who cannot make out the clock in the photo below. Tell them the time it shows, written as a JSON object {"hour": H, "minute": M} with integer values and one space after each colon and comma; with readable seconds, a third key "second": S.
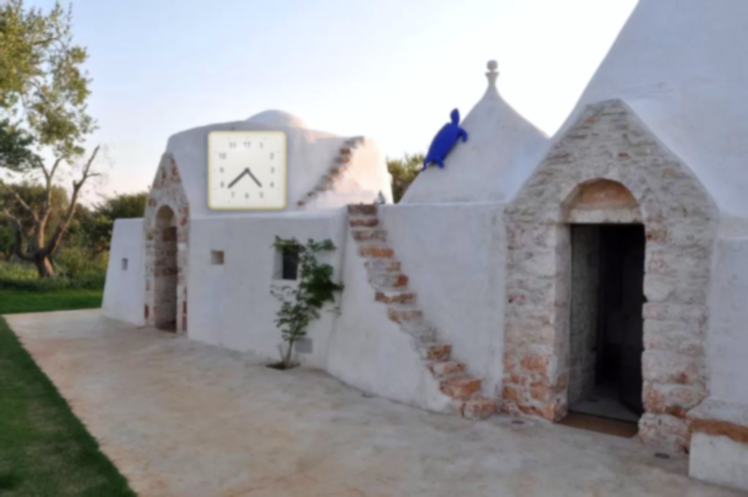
{"hour": 4, "minute": 38}
